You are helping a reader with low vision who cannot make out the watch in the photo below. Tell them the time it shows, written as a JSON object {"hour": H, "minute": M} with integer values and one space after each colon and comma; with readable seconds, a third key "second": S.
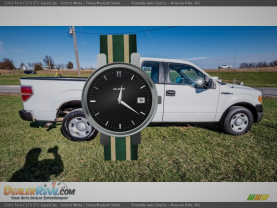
{"hour": 12, "minute": 21}
